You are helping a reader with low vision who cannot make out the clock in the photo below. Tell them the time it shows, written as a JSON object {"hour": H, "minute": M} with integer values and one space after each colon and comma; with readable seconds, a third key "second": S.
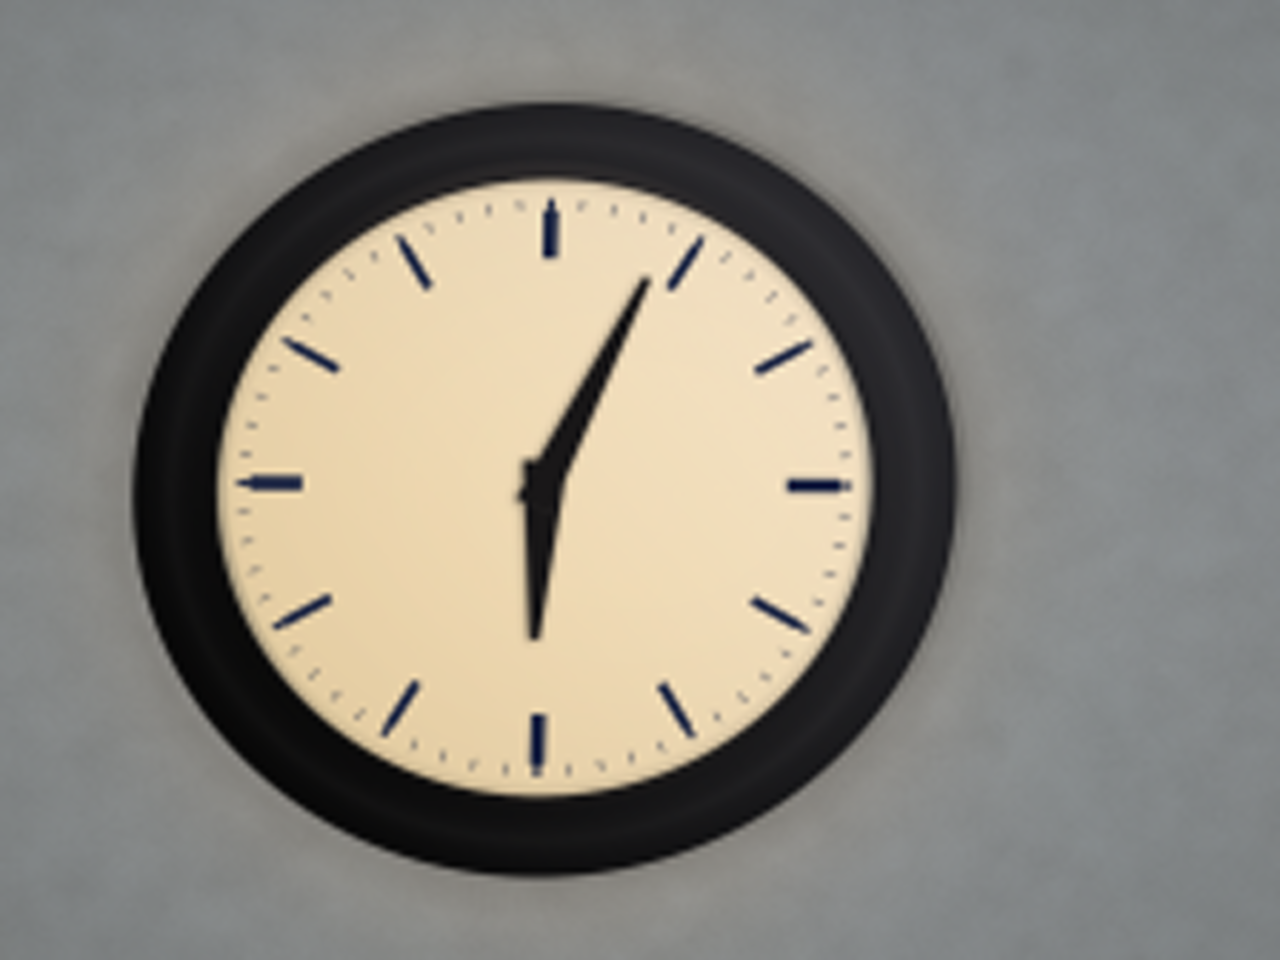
{"hour": 6, "minute": 4}
